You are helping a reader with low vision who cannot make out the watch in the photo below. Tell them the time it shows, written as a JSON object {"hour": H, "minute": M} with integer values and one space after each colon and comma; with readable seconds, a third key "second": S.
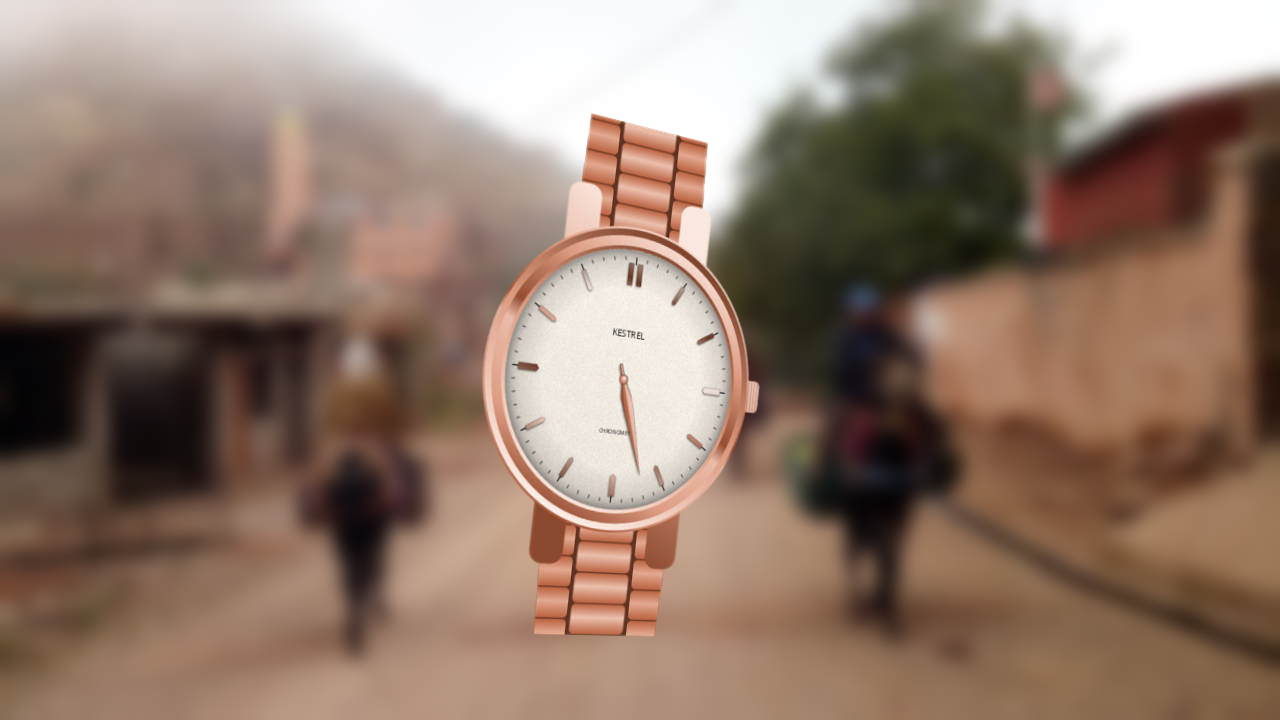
{"hour": 5, "minute": 27}
